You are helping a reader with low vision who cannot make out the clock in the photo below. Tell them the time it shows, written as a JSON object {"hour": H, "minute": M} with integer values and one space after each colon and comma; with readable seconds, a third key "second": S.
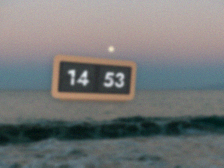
{"hour": 14, "minute": 53}
